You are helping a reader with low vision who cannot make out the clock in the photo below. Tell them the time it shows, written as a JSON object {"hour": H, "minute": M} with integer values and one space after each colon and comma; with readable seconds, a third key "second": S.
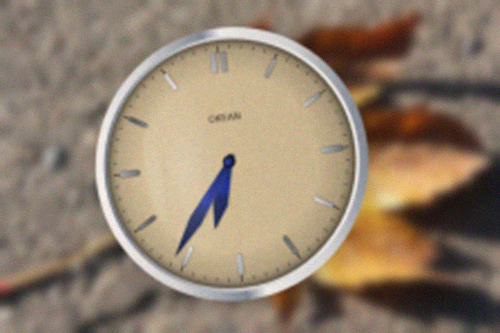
{"hour": 6, "minute": 36}
